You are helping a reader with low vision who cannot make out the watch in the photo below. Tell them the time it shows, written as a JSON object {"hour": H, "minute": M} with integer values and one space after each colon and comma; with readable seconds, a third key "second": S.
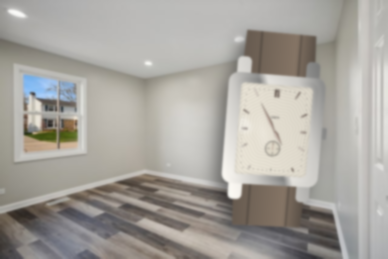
{"hour": 4, "minute": 55}
